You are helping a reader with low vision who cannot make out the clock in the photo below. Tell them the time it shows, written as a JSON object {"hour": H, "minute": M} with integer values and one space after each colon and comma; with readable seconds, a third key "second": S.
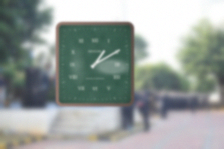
{"hour": 1, "minute": 10}
